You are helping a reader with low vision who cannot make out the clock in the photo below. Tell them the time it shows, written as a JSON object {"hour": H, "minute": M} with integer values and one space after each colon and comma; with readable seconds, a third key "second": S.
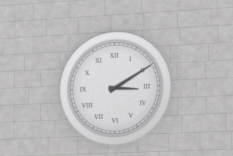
{"hour": 3, "minute": 10}
